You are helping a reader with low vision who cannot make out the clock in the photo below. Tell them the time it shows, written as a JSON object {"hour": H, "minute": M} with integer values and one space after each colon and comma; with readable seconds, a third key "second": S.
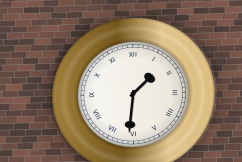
{"hour": 1, "minute": 31}
